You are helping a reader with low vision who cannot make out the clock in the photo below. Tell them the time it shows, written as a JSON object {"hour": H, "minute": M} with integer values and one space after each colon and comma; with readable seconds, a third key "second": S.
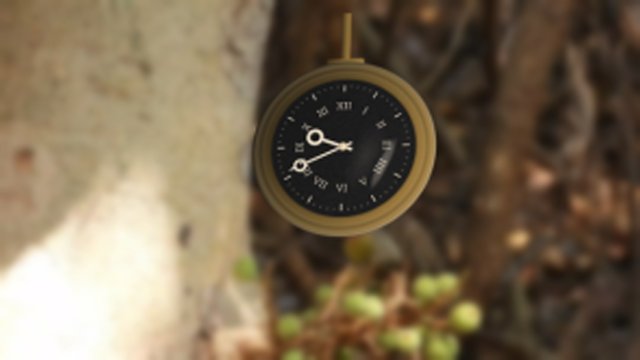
{"hour": 9, "minute": 41}
